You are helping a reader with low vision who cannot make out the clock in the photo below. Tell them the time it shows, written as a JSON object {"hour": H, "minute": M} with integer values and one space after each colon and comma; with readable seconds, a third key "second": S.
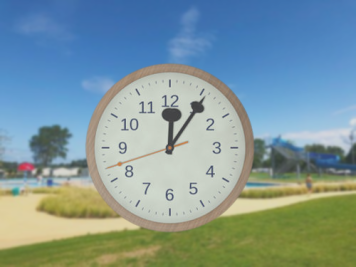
{"hour": 12, "minute": 5, "second": 42}
